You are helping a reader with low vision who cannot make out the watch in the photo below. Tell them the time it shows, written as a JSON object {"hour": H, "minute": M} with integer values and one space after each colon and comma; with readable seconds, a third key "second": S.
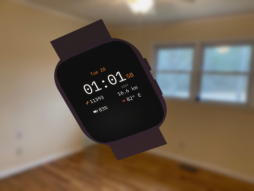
{"hour": 1, "minute": 1}
